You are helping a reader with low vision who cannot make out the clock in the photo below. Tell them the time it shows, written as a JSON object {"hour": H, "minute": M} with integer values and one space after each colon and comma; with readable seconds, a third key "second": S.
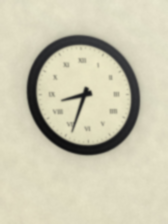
{"hour": 8, "minute": 34}
